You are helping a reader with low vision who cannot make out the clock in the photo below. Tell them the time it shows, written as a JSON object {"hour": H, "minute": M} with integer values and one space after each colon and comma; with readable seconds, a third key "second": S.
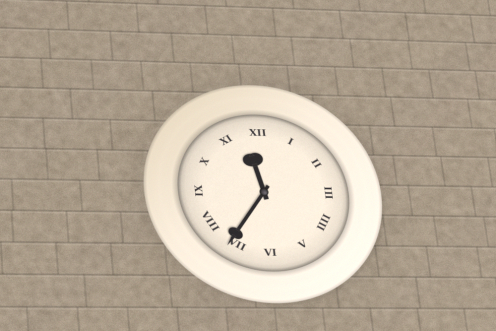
{"hour": 11, "minute": 36}
